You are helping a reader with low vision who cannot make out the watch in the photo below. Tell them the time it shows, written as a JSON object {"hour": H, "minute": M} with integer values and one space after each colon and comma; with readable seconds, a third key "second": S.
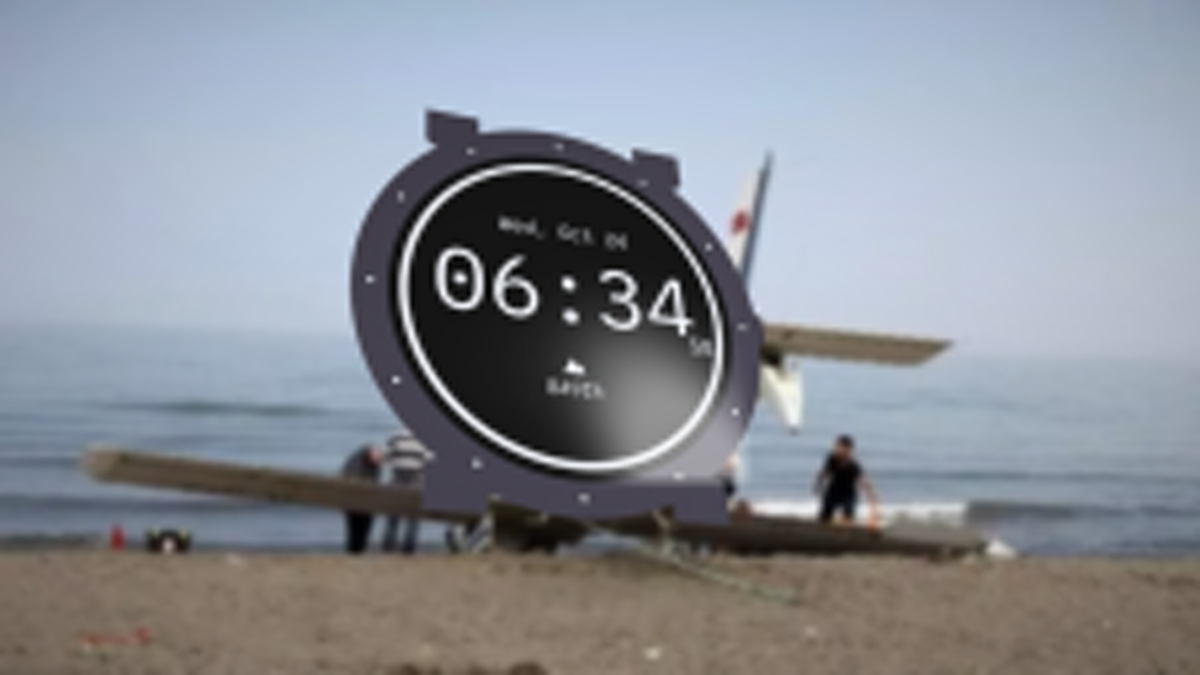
{"hour": 6, "minute": 34}
